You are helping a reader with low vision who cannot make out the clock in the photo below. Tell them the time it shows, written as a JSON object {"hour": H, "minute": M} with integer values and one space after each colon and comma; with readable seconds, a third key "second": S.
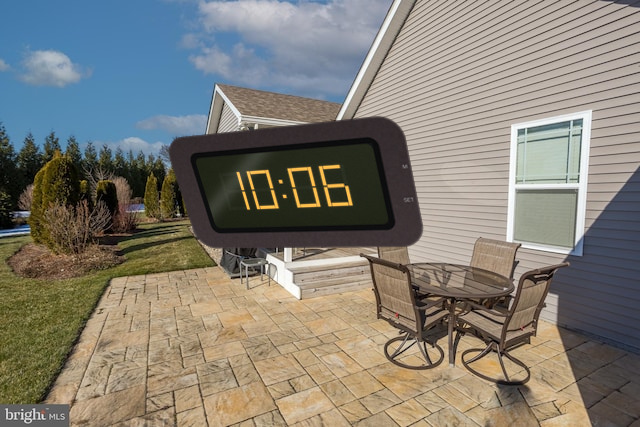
{"hour": 10, "minute": 6}
